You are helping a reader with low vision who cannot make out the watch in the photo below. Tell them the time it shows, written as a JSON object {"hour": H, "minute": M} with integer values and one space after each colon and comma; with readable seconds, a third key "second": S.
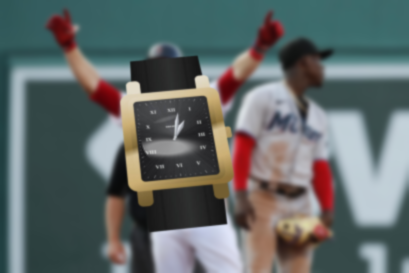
{"hour": 1, "minute": 2}
